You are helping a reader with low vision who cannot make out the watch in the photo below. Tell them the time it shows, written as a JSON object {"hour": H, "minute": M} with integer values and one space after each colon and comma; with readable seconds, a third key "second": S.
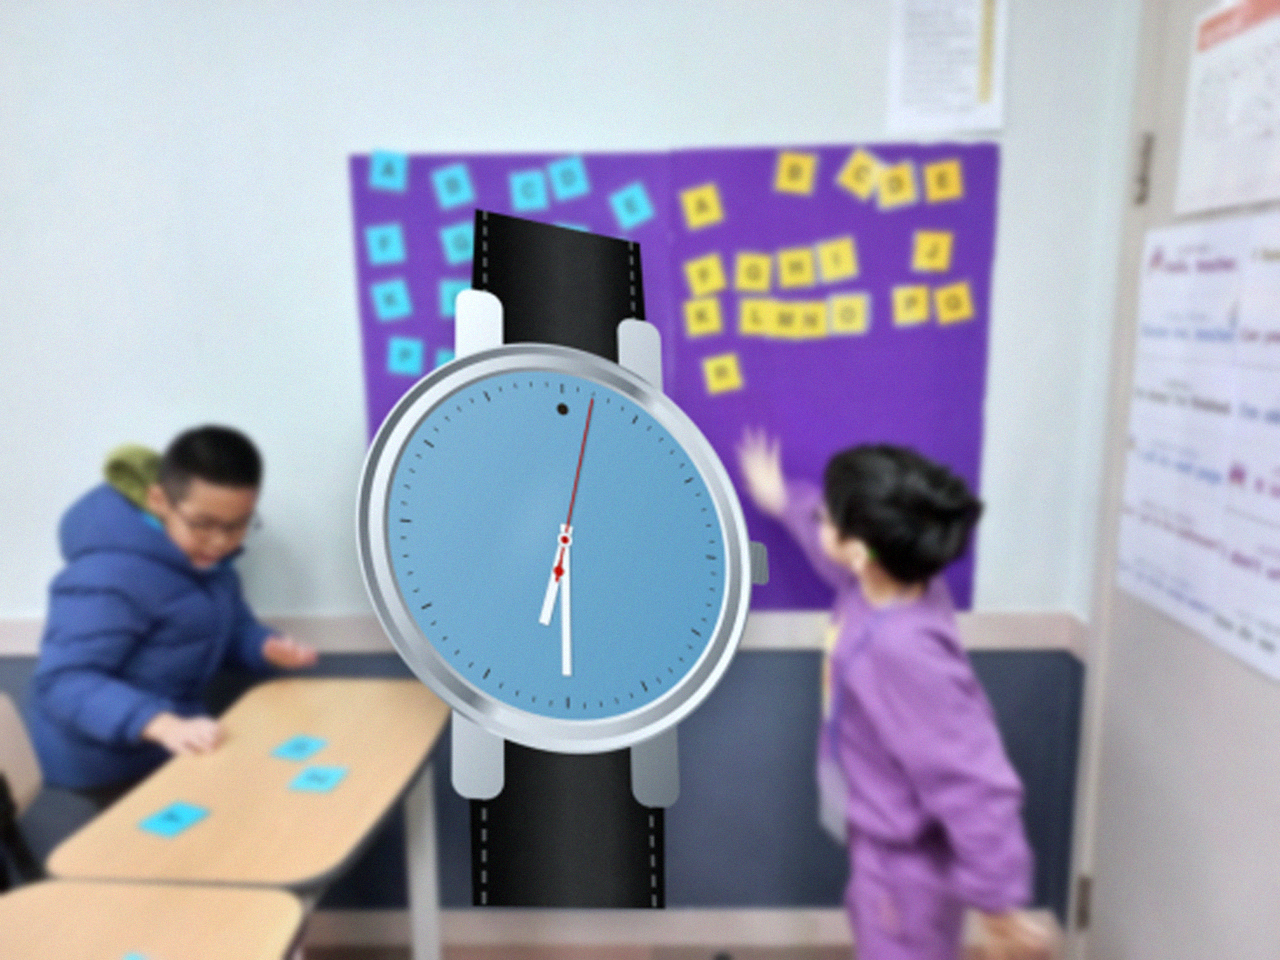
{"hour": 6, "minute": 30, "second": 2}
